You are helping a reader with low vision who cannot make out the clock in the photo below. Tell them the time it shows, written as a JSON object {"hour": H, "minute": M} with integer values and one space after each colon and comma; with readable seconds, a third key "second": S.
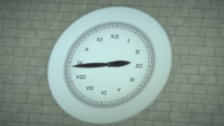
{"hour": 2, "minute": 44}
